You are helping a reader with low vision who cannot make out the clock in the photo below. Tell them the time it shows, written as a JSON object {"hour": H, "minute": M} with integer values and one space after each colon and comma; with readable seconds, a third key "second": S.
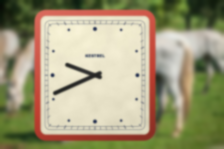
{"hour": 9, "minute": 41}
